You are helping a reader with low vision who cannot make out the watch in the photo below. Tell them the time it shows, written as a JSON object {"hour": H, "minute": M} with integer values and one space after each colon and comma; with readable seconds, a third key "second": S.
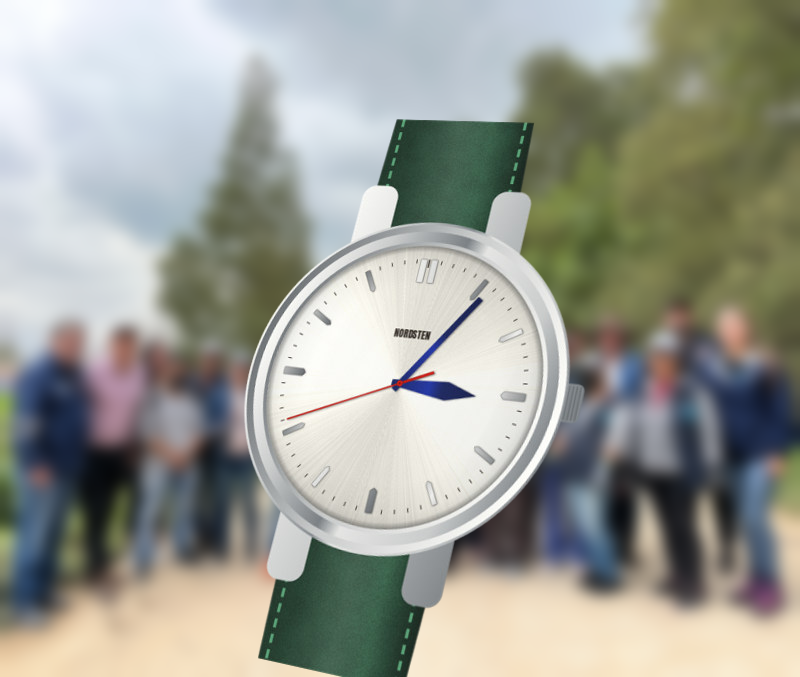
{"hour": 3, "minute": 5, "second": 41}
